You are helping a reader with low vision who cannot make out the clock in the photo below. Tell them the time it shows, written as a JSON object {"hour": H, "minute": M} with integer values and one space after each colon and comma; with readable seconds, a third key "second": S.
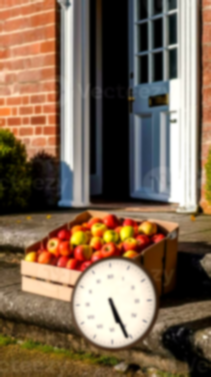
{"hour": 5, "minute": 26}
